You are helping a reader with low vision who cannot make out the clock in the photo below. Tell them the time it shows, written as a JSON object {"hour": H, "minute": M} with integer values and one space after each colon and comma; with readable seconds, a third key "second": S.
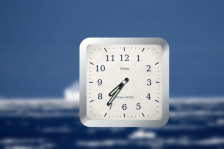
{"hour": 7, "minute": 36}
